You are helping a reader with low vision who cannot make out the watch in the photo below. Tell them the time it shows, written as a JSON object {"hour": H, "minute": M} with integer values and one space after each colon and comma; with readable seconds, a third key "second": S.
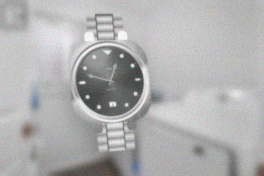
{"hour": 12, "minute": 48}
